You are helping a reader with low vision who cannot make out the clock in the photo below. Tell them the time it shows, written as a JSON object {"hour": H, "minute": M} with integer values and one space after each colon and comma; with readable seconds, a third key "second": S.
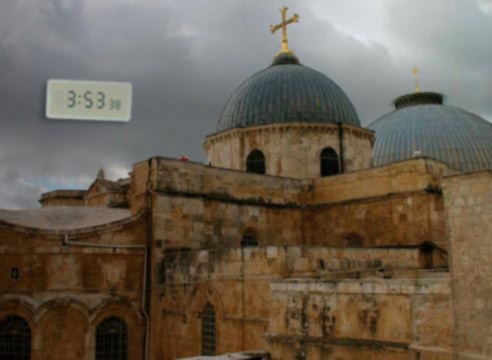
{"hour": 3, "minute": 53}
